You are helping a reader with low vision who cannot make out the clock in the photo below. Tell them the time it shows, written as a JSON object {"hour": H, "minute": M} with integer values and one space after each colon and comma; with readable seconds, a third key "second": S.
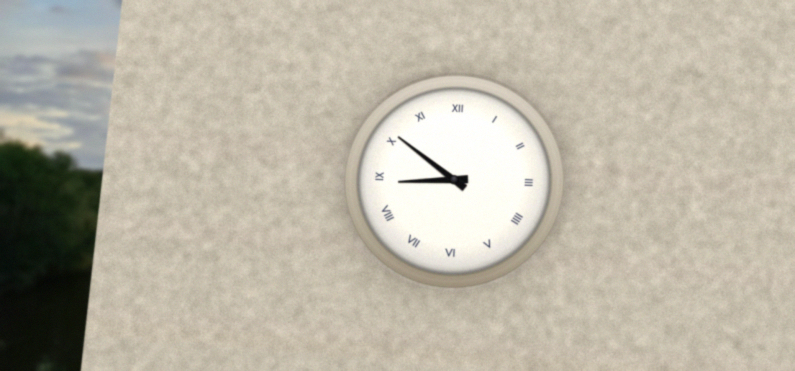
{"hour": 8, "minute": 51}
